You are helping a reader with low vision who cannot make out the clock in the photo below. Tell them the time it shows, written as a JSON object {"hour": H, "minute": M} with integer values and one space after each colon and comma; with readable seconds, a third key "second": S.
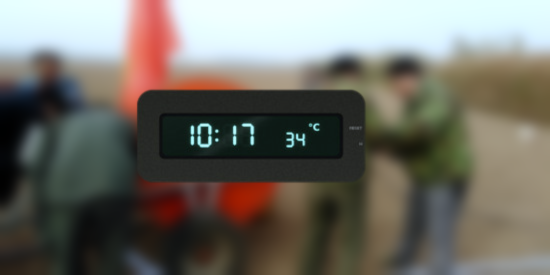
{"hour": 10, "minute": 17}
